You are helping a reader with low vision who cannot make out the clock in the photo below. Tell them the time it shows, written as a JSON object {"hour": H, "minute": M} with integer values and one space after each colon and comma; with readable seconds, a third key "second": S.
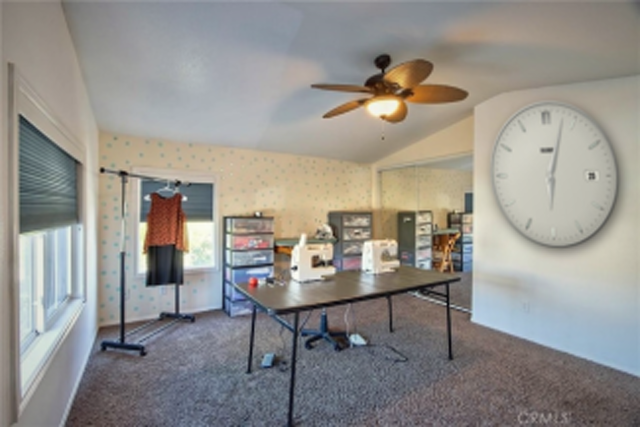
{"hour": 6, "minute": 3}
